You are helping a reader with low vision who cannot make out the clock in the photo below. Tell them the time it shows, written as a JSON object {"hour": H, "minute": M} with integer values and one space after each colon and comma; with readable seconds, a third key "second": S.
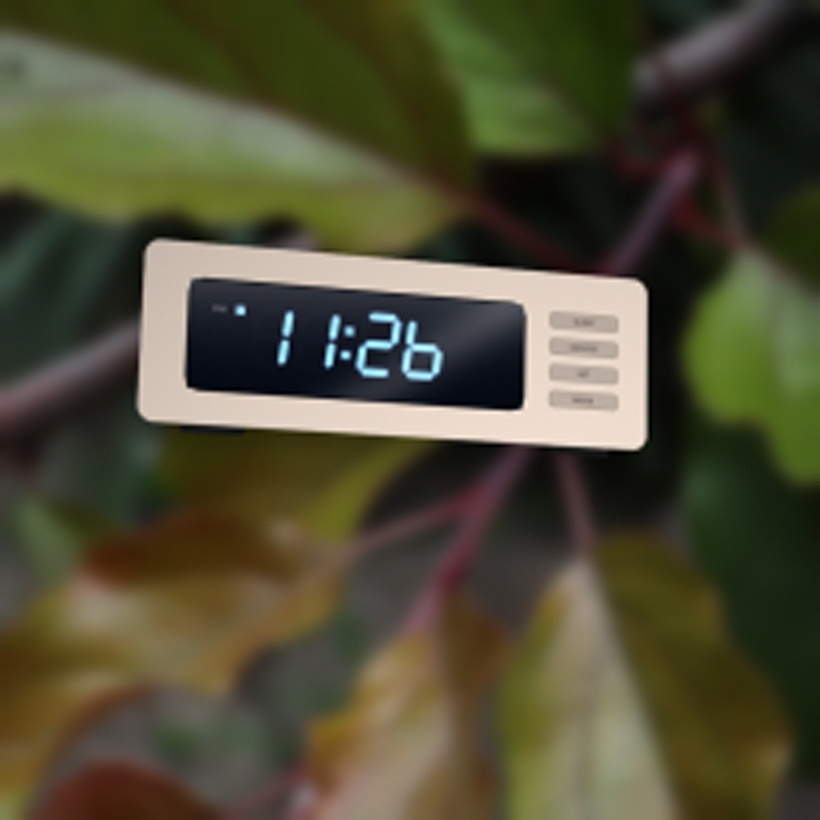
{"hour": 11, "minute": 26}
